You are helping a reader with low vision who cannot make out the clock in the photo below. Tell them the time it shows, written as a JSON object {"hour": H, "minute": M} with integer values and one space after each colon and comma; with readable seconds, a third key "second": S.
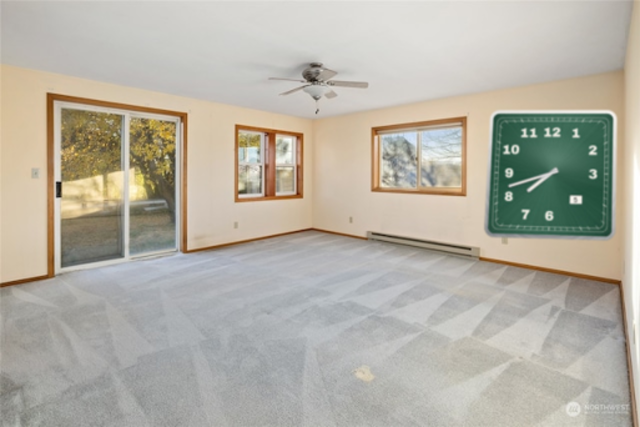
{"hour": 7, "minute": 42}
